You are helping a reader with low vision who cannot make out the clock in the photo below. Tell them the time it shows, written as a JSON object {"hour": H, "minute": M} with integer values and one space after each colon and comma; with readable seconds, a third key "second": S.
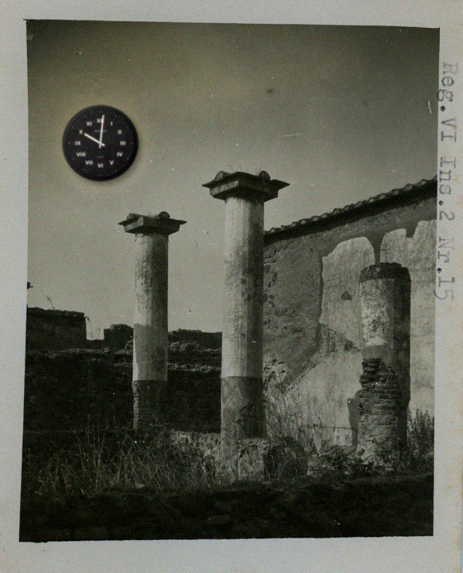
{"hour": 10, "minute": 1}
